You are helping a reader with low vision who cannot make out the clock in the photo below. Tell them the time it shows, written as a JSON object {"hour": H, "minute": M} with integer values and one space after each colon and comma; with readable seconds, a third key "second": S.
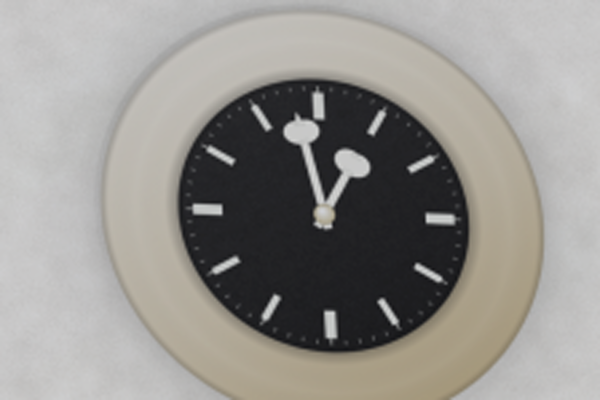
{"hour": 12, "minute": 58}
